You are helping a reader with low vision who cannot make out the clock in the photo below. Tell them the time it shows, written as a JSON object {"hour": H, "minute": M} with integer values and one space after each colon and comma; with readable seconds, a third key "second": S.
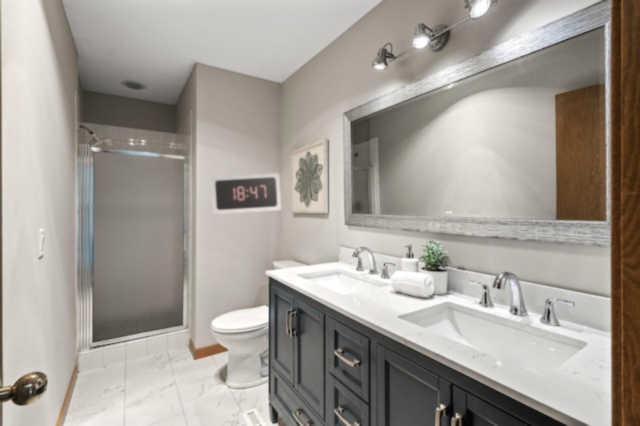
{"hour": 18, "minute": 47}
